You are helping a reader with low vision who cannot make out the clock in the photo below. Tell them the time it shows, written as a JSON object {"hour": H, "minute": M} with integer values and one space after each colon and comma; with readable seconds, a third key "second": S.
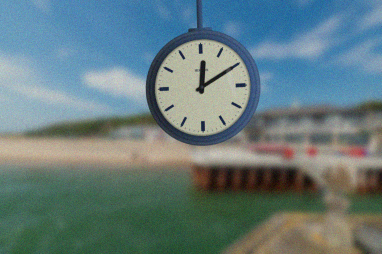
{"hour": 12, "minute": 10}
